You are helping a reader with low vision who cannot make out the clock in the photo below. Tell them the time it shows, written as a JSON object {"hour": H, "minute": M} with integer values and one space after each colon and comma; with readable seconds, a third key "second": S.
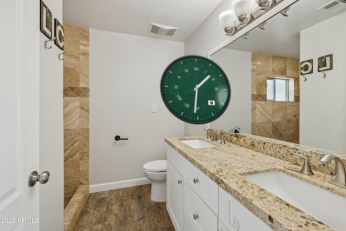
{"hour": 1, "minute": 31}
